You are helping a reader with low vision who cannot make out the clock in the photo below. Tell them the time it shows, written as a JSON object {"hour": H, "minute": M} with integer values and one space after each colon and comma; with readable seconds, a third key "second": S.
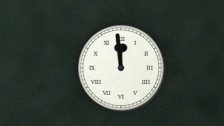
{"hour": 11, "minute": 59}
